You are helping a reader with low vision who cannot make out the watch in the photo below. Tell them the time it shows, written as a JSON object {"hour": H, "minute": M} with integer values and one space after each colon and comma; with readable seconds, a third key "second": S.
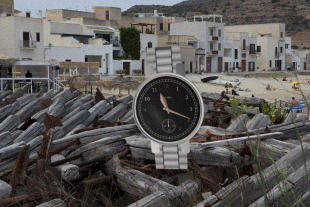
{"hour": 11, "minute": 19}
